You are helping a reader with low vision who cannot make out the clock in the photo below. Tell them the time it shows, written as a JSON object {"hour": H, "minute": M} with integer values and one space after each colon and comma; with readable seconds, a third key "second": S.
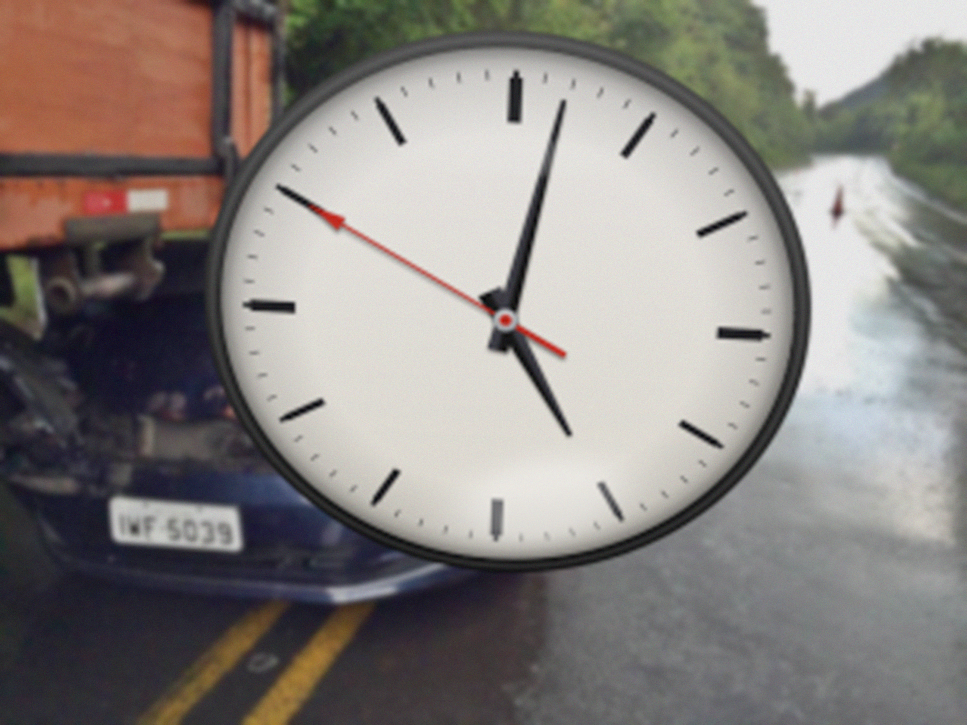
{"hour": 5, "minute": 1, "second": 50}
